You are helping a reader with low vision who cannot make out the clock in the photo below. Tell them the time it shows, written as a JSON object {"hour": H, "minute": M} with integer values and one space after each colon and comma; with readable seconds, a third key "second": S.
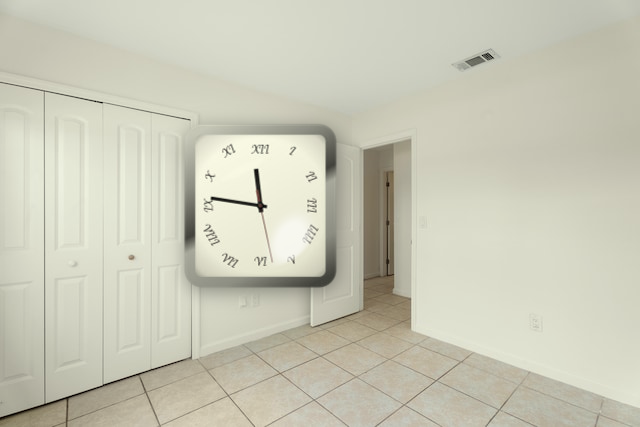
{"hour": 11, "minute": 46, "second": 28}
